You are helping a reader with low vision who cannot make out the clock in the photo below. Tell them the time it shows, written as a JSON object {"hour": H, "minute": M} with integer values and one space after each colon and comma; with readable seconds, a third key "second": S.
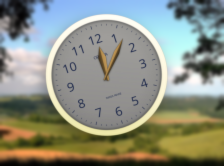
{"hour": 12, "minute": 7}
